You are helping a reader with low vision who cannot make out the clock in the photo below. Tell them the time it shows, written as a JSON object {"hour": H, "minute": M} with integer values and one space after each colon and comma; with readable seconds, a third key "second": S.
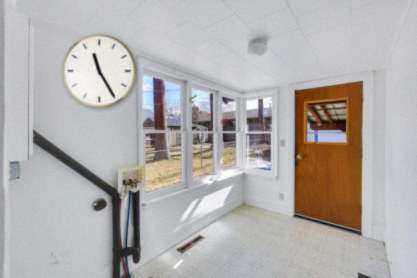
{"hour": 11, "minute": 25}
